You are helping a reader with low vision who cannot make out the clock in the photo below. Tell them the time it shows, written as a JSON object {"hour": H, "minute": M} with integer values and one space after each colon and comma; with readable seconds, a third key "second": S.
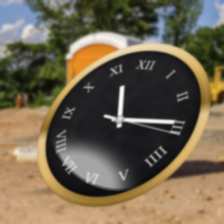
{"hour": 11, "minute": 14, "second": 16}
